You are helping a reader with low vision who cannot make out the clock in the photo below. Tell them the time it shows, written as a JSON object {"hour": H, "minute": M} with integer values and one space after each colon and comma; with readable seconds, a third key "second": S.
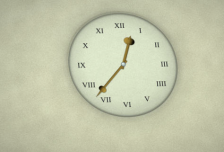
{"hour": 12, "minute": 37}
